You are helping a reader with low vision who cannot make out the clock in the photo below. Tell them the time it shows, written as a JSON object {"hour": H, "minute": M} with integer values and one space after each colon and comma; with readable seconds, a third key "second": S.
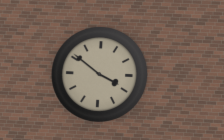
{"hour": 3, "minute": 51}
